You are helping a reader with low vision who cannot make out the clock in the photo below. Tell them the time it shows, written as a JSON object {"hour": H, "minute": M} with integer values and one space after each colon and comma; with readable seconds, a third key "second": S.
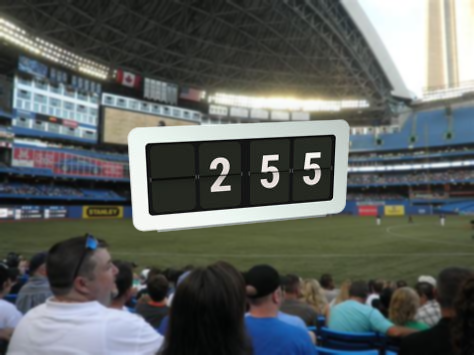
{"hour": 2, "minute": 55}
